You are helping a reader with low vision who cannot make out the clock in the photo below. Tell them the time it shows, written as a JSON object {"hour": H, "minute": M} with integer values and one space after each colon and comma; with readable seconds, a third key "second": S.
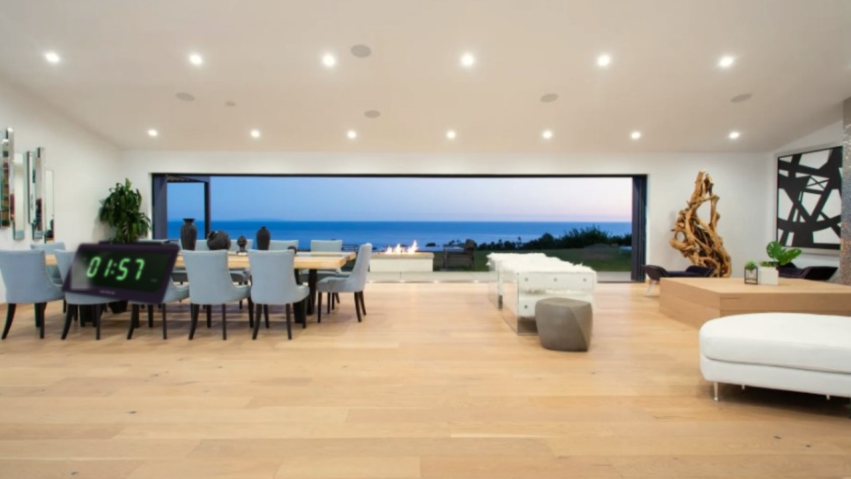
{"hour": 1, "minute": 57}
